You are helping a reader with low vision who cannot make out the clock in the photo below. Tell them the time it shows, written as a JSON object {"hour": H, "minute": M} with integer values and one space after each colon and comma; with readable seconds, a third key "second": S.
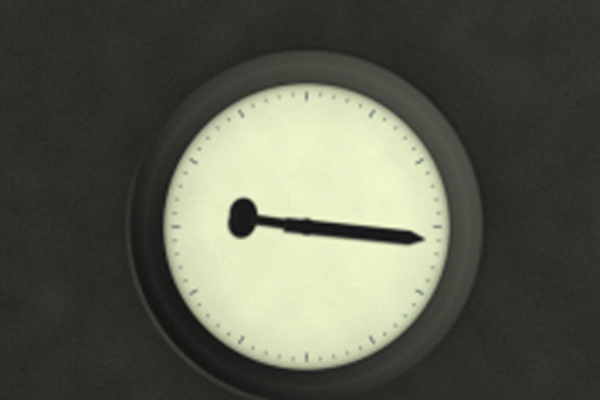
{"hour": 9, "minute": 16}
